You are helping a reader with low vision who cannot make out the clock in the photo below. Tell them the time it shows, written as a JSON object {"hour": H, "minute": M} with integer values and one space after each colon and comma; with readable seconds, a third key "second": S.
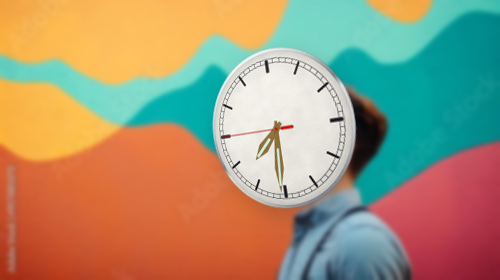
{"hour": 7, "minute": 30, "second": 45}
